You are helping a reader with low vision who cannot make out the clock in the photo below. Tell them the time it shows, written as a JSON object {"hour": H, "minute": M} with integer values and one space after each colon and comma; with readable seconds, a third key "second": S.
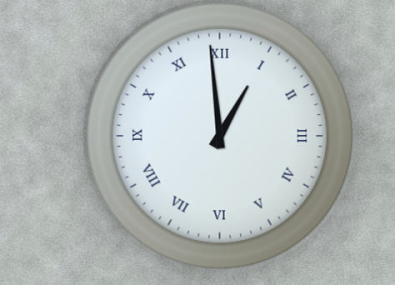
{"hour": 12, "minute": 59}
